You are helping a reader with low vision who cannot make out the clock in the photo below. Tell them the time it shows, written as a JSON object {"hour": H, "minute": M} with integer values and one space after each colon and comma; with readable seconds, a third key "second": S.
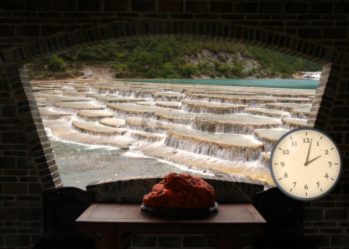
{"hour": 2, "minute": 2}
